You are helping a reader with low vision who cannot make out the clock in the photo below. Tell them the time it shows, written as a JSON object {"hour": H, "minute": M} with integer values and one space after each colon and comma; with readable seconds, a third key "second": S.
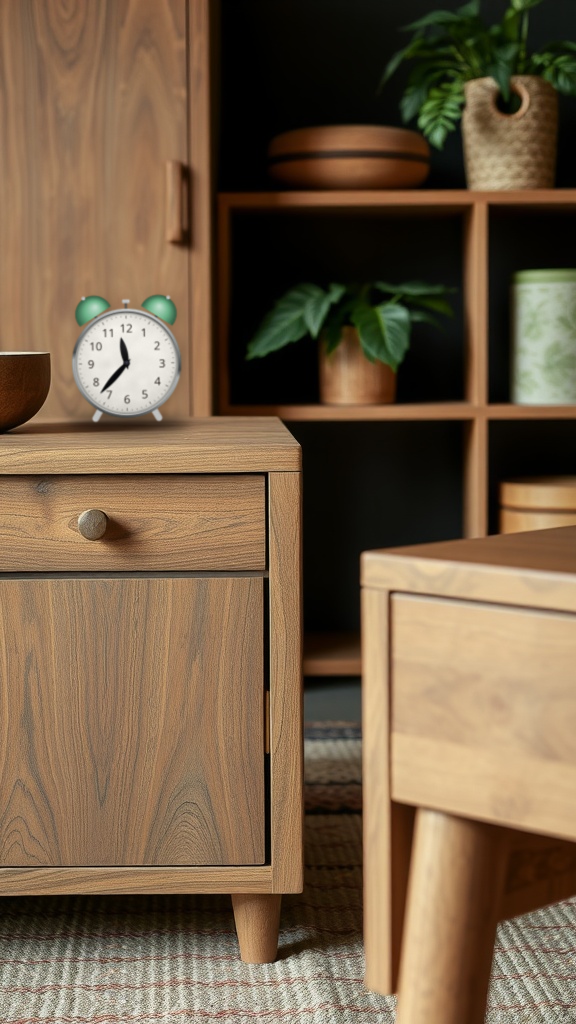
{"hour": 11, "minute": 37}
